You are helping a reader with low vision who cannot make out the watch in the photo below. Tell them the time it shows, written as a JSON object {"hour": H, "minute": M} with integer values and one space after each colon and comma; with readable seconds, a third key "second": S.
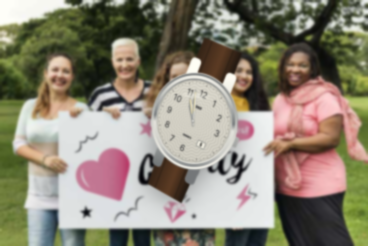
{"hour": 10, "minute": 57}
